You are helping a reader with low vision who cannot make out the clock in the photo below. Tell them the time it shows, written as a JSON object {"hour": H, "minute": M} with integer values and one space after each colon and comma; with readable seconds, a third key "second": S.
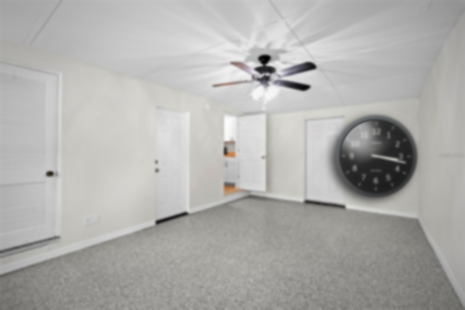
{"hour": 3, "minute": 17}
